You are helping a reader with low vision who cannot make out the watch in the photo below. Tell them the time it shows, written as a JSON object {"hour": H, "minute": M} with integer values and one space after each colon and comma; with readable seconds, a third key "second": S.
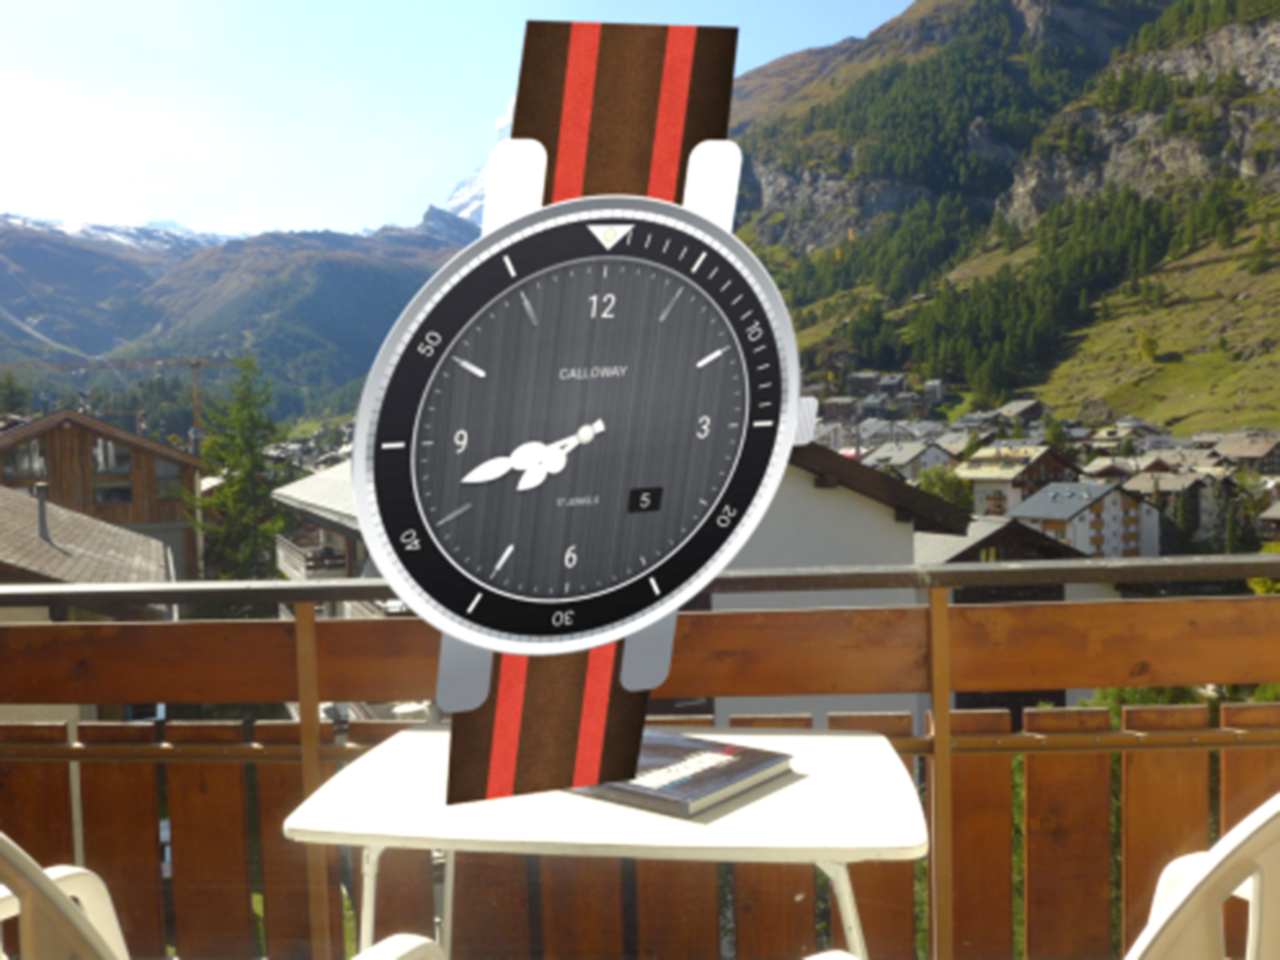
{"hour": 7, "minute": 42}
